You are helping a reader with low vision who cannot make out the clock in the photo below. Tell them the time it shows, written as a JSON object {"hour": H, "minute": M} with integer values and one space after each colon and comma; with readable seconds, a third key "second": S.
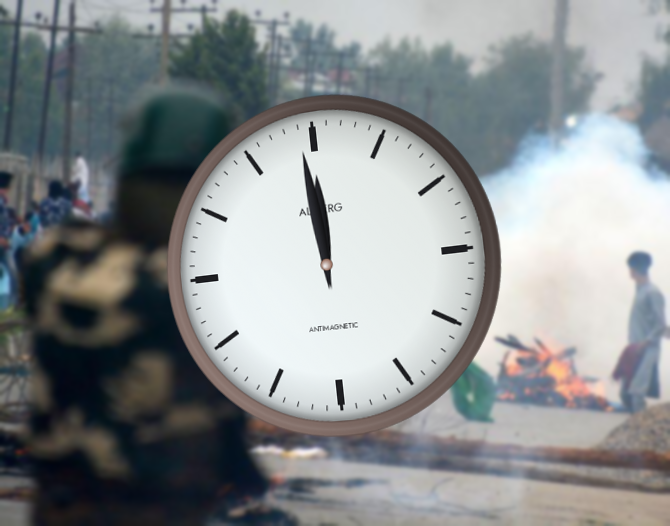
{"hour": 11, "minute": 59}
